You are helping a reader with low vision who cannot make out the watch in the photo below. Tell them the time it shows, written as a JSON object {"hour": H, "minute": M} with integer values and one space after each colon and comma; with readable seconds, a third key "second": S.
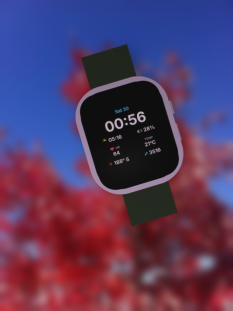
{"hour": 0, "minute": 56}
